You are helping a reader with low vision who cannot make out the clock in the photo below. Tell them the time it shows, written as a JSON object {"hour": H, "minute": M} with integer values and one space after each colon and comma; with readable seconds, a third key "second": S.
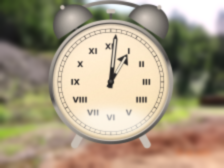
{"hour": 1, "minute": 1}
